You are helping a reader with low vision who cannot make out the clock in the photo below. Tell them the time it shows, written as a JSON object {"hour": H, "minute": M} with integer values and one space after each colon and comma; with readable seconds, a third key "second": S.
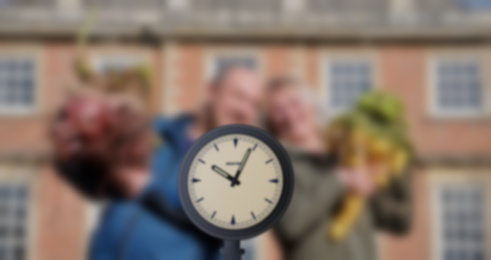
{"hour": 10, "minute": 4}
